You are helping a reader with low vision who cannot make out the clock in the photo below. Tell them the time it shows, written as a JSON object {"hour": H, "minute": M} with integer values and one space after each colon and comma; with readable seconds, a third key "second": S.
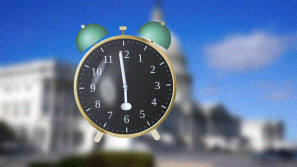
{"hour": 5, "minute": 59}
